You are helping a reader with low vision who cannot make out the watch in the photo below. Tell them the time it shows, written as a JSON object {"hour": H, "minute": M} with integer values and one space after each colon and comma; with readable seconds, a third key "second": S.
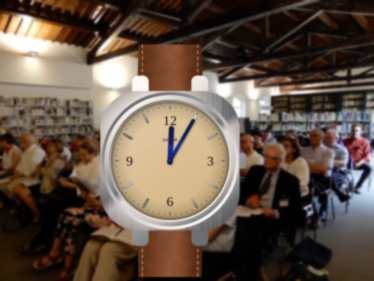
{"hour": 12, "minute": 5}
